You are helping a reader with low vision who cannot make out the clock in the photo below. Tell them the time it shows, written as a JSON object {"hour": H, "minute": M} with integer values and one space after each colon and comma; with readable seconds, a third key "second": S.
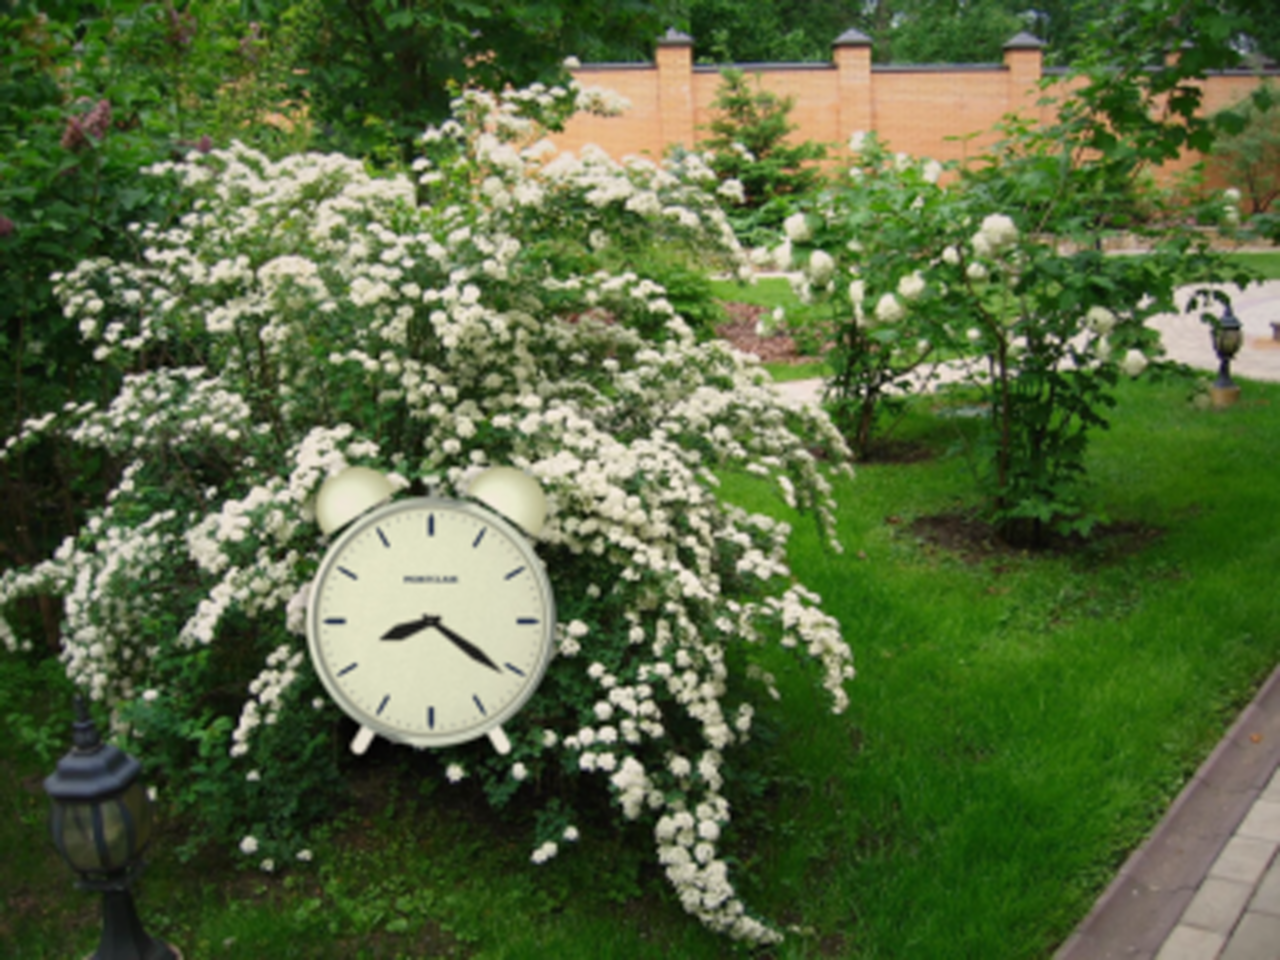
{"hour": 8, "minute": 21}
